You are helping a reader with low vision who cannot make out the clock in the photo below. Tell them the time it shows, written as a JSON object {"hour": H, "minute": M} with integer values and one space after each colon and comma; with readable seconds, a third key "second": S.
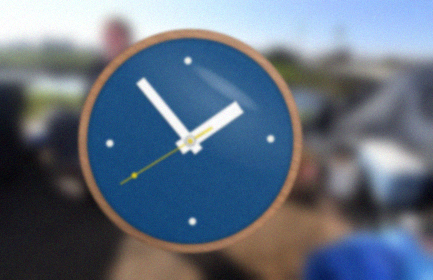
{"hour": 1, "minute": 53, "second": 40}
